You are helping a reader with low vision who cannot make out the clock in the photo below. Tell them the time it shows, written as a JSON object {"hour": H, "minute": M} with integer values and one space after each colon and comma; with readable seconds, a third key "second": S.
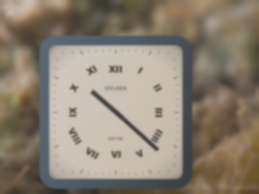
{"hour": 10, "minute": 22}
